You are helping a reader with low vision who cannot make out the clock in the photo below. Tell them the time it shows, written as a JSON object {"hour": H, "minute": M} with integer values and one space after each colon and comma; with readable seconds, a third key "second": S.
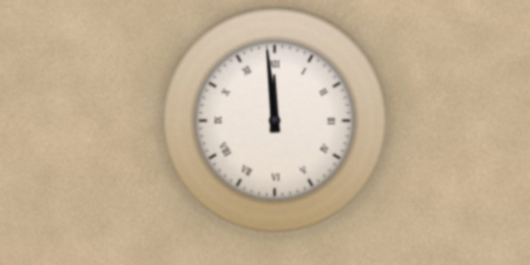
{"hour": 11, "minute": 59}
